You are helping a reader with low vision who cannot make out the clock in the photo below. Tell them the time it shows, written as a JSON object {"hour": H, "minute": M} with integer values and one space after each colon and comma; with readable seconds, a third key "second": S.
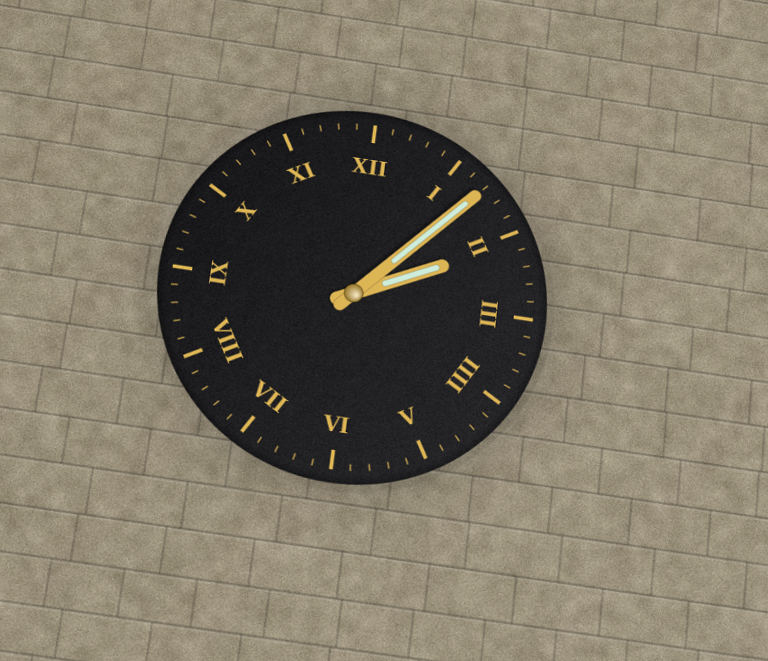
{"hour": 2, "minute": 7}
